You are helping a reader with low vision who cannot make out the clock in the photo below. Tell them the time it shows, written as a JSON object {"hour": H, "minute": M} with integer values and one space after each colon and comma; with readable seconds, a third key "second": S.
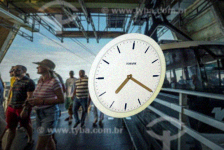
{"hour": 7, "minute": 20}
